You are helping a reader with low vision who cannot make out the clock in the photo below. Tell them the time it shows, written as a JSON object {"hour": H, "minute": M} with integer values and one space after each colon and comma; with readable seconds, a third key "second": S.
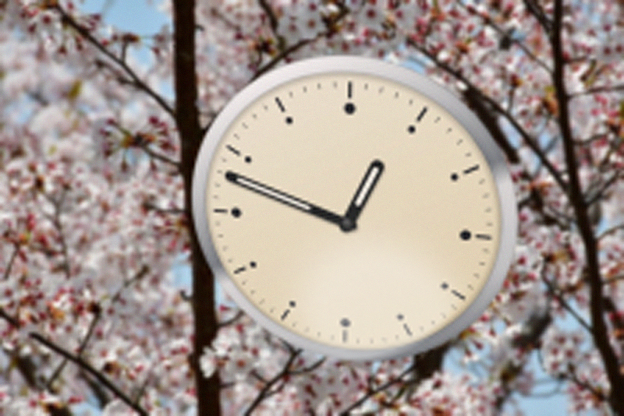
{"hour": 12, "minute": 48}
